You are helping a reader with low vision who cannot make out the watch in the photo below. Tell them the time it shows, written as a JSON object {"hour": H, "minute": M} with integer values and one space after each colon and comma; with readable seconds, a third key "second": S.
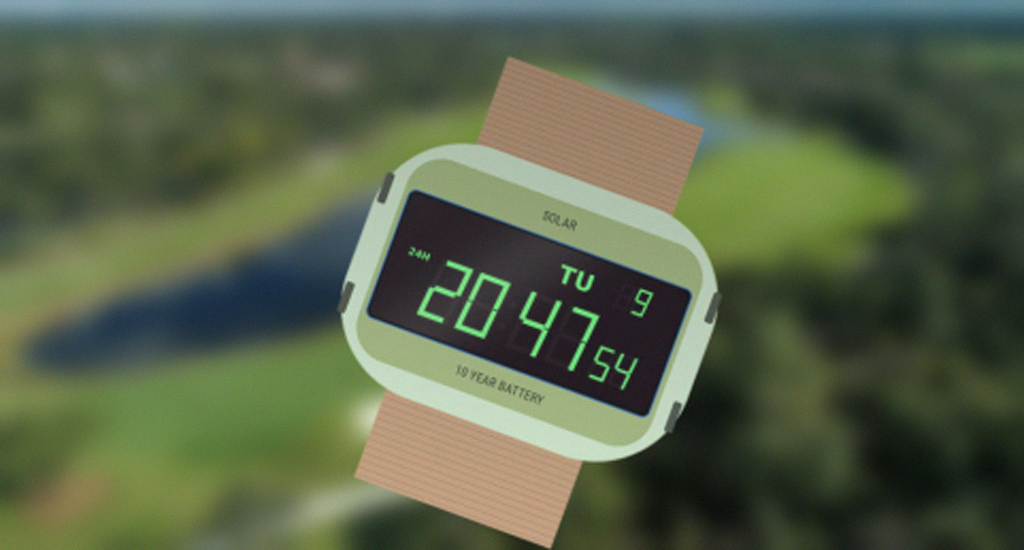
{"hour": 20, "minute": 47, "second": 54}
